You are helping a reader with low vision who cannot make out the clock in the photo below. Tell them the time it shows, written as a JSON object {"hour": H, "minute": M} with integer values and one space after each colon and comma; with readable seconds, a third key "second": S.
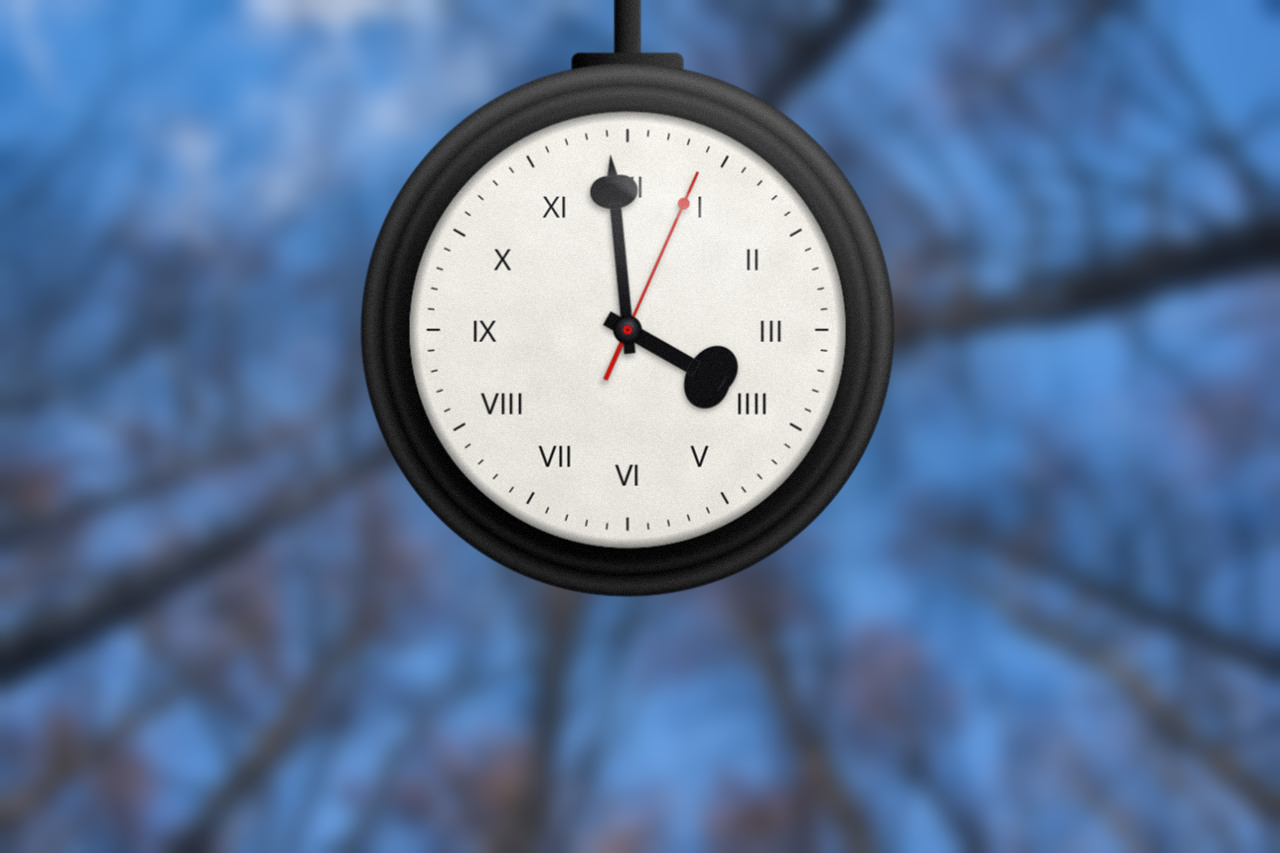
{"hour": 3, "minute": 59, "second": 4}
